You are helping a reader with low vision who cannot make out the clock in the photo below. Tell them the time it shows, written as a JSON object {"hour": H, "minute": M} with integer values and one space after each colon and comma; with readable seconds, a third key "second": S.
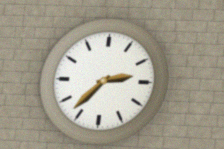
{"hour": 2, "minute": 37}
